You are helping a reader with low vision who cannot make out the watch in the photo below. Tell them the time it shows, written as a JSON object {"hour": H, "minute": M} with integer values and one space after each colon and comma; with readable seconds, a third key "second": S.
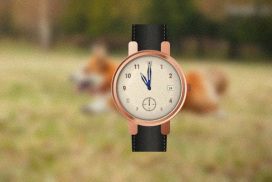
{"hour": 11, "minute": 0}
